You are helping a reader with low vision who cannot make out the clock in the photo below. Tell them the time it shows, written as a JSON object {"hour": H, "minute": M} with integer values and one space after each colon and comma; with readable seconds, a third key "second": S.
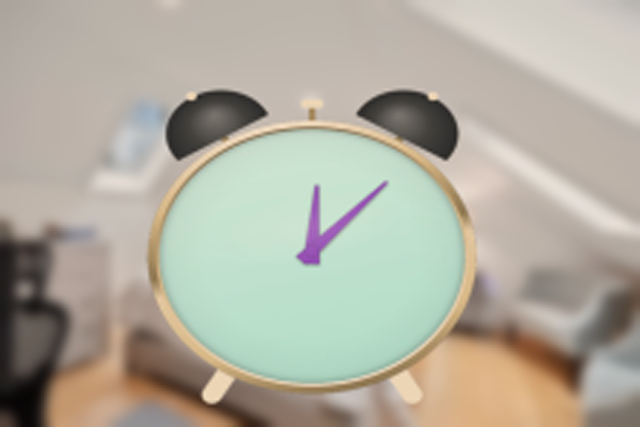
{"hour": 12, "minute": 7}
